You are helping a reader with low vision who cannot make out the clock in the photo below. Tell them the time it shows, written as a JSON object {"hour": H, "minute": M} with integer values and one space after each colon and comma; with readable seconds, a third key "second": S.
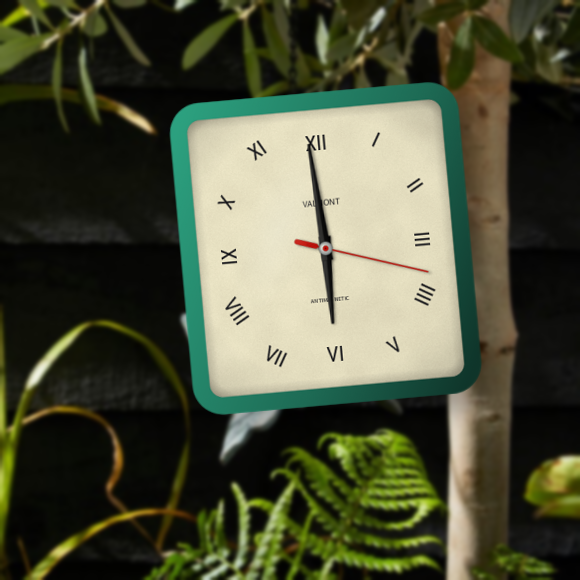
{"hour": 5, "minute": 59, "second": 18}
